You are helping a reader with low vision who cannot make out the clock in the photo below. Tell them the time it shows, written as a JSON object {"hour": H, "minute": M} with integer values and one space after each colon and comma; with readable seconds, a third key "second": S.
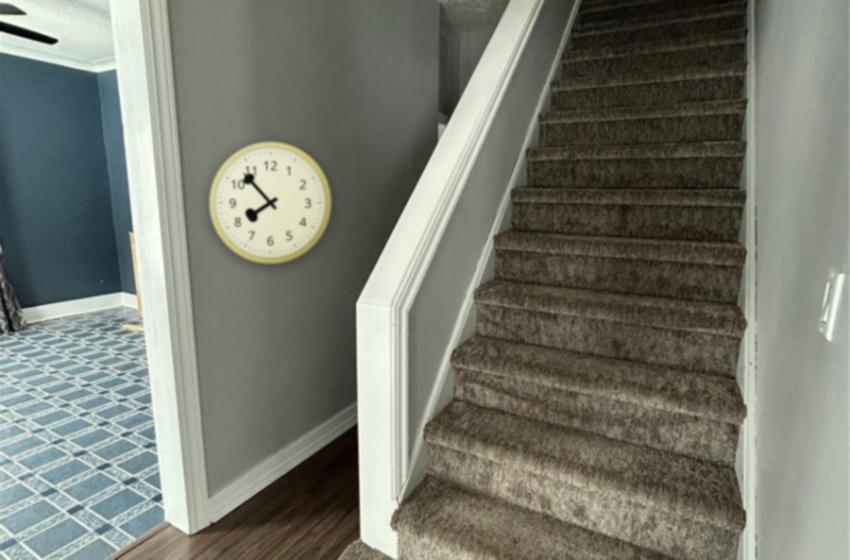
{"hour": 7, "minute": 53}
